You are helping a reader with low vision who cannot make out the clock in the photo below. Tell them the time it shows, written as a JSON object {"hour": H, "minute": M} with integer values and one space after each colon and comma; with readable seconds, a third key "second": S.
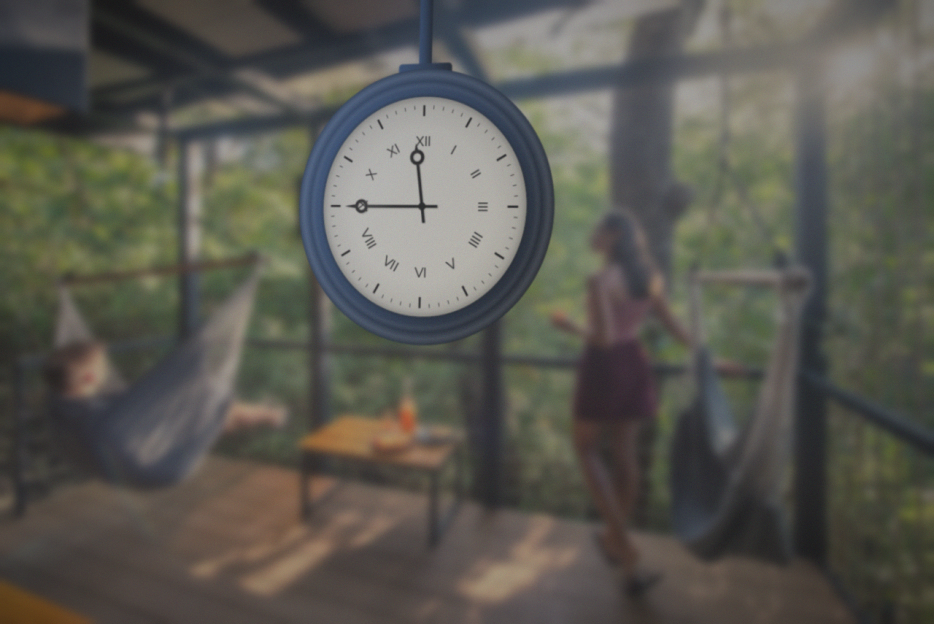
{"hour": 11, "minute": 45}
